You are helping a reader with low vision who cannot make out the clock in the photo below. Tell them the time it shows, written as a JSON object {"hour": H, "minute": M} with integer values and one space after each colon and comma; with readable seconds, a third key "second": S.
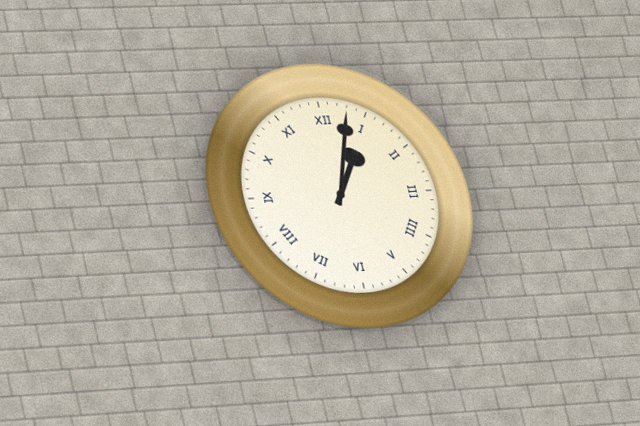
{"hour": 1, "minute": 3}
